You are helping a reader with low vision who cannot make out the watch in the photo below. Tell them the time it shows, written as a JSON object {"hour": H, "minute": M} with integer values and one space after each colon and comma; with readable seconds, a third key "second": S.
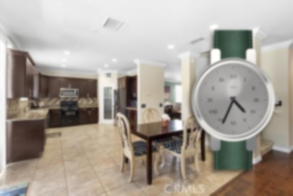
{"hour": 4, "minute": 34}
